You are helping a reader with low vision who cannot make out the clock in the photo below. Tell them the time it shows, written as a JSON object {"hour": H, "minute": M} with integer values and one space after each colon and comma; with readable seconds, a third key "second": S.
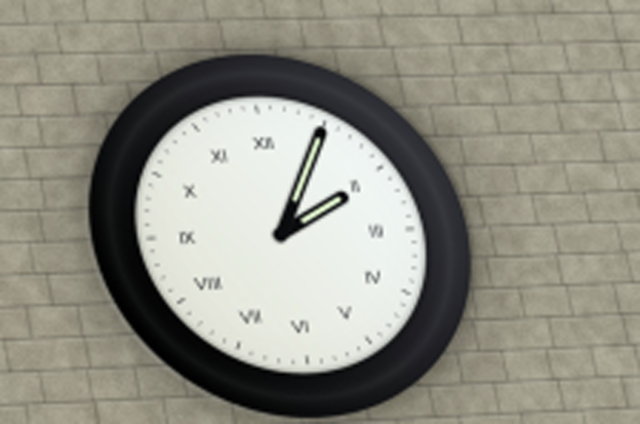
{"hour": 2, "minute": 5}
